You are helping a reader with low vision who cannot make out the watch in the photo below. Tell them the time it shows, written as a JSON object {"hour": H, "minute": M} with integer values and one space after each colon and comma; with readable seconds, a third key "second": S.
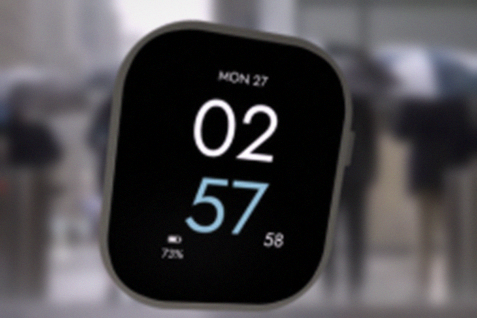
{"hour": 2, "minute": 57, "second": 58}
